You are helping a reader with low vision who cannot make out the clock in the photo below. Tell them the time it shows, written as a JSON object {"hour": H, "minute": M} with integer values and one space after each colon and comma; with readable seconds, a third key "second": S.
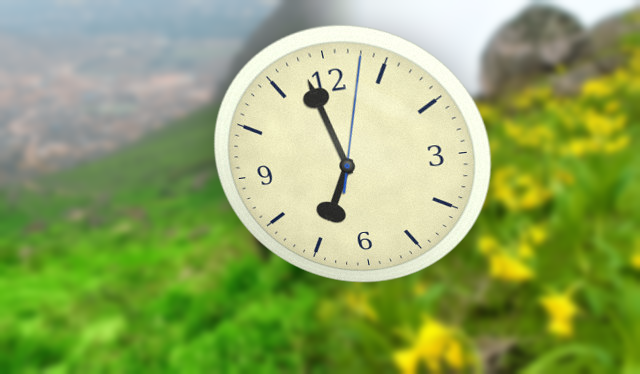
{"hour": 6, "minute": 58, "second": 3}
